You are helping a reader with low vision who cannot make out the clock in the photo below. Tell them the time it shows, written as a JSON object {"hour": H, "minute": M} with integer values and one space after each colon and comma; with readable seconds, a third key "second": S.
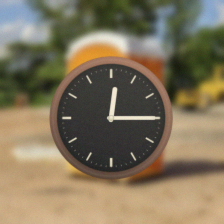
{"hour": 12, "minute": 15}
